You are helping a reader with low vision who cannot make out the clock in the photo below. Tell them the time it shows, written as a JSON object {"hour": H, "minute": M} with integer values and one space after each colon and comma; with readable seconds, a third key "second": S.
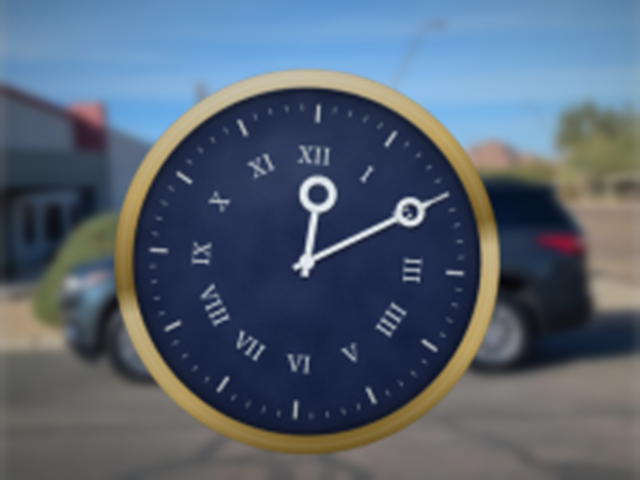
{"hour": 12, "minute": 10}
